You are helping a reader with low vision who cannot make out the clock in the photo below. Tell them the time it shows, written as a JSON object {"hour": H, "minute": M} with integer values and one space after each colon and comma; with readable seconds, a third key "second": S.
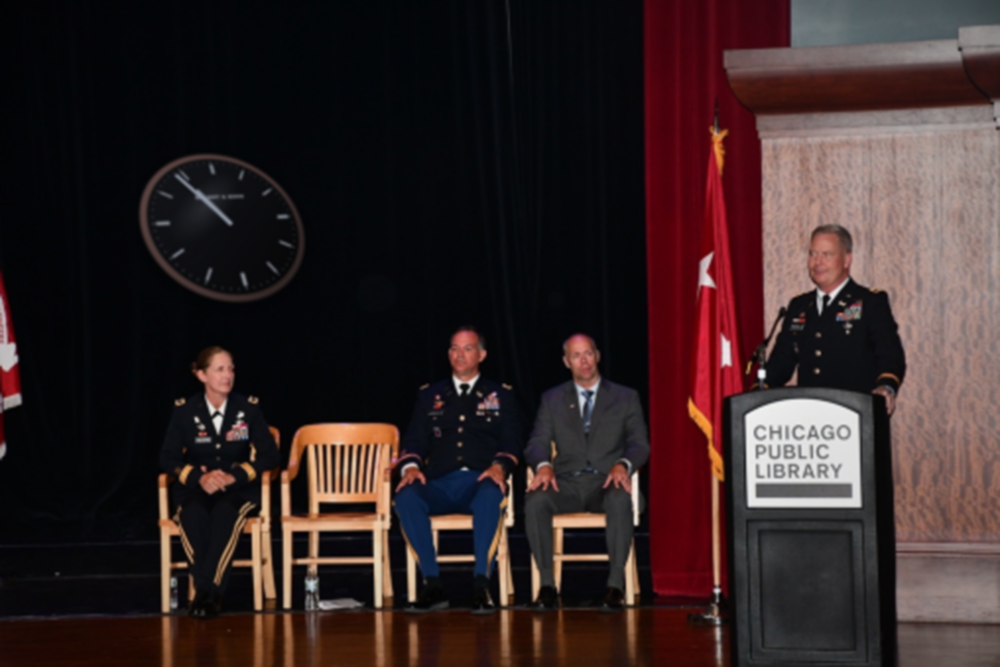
{"hour": 10, "minute": 54}
